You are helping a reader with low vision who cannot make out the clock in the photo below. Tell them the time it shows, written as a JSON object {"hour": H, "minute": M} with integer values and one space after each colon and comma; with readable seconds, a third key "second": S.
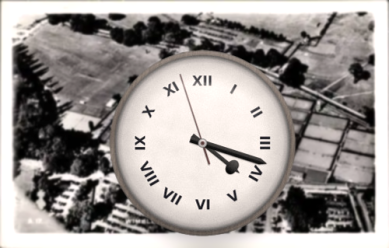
{"hour": 4, "minute": 17, "second": 57}
